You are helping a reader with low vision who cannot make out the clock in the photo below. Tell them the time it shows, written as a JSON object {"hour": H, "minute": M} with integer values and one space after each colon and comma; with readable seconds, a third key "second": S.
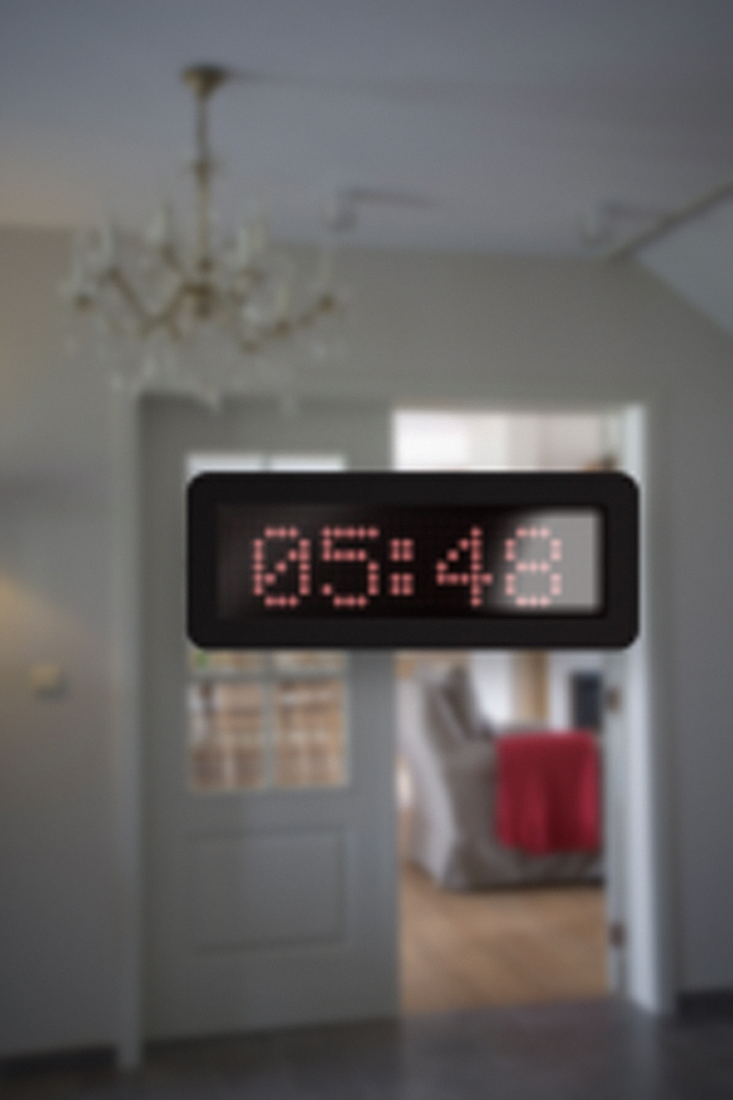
{"hour": 5, "minute": 48}
